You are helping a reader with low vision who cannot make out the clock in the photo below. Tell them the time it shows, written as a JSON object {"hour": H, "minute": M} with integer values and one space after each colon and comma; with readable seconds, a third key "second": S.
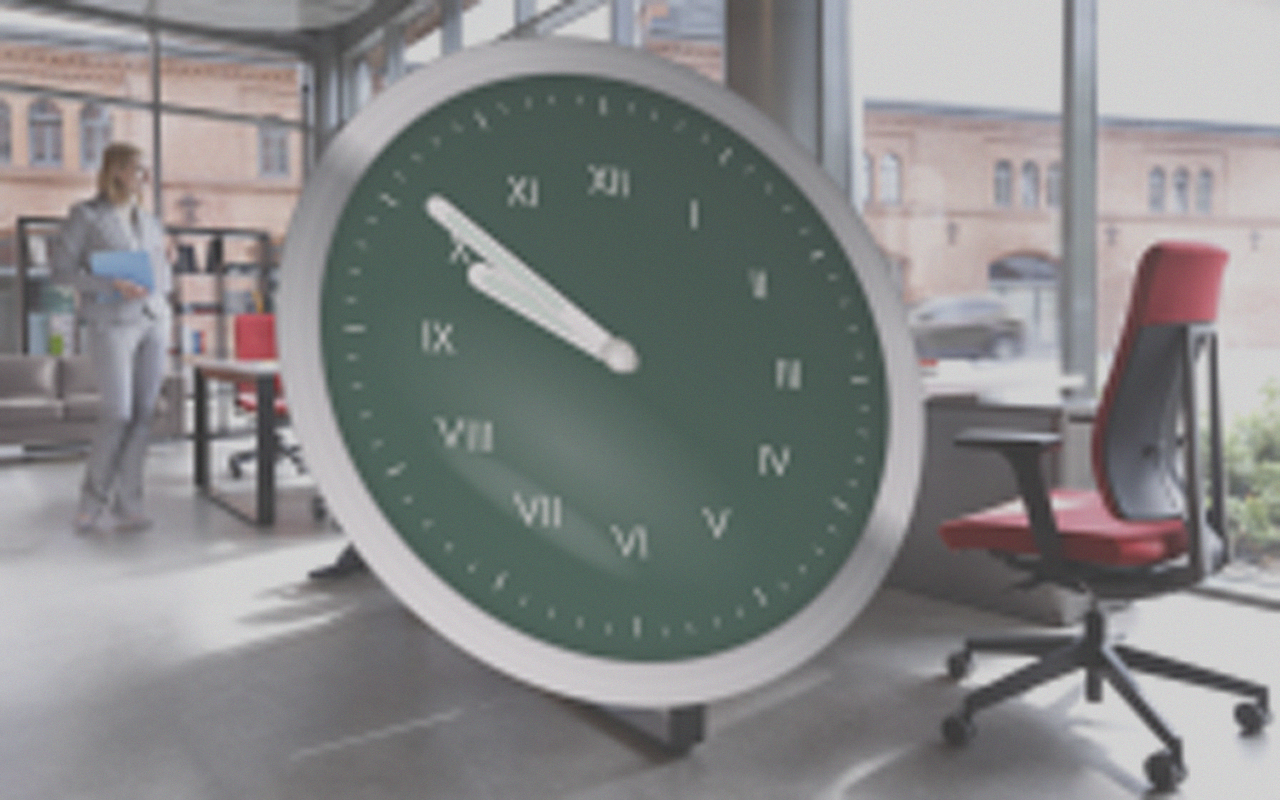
{"hour": 9, "minute": 51}
